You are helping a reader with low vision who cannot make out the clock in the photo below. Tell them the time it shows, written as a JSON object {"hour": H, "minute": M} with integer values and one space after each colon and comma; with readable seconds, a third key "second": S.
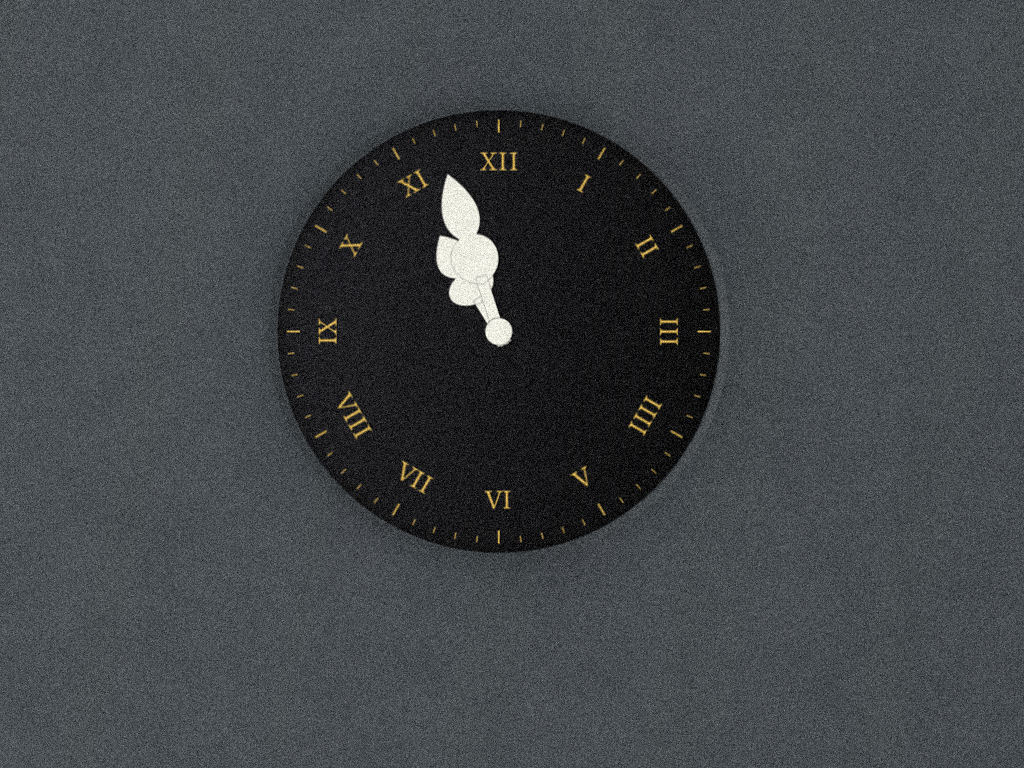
{"hour": 10, "minute": 57}
